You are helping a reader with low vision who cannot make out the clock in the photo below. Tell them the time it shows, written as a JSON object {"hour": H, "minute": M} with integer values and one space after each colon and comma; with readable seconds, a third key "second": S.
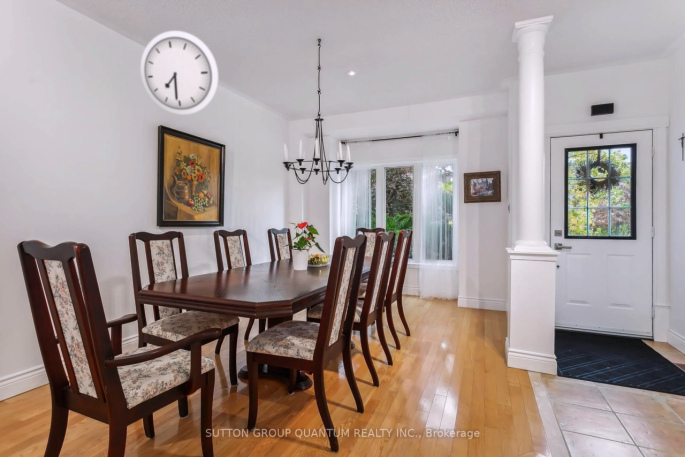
{"hour": 7, "minute": 31}
